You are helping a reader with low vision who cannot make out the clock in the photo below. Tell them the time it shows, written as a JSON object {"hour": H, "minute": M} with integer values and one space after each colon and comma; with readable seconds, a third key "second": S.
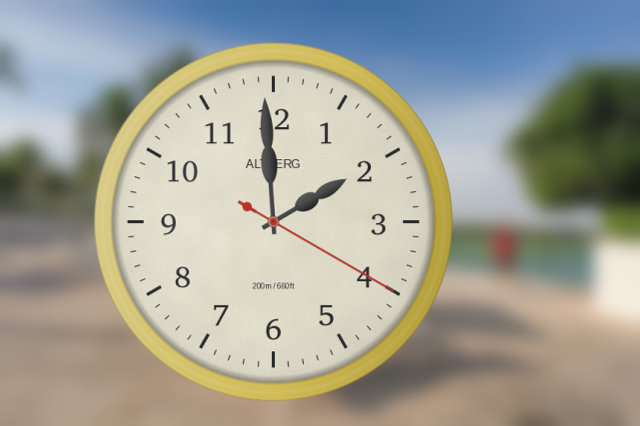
{"hour": 1, "minute": 59, "second": 20}
